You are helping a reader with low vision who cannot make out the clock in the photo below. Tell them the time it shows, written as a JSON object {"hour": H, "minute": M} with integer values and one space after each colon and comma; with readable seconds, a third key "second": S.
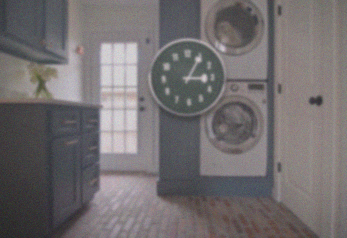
{"hour": 3, "minute": 5}
